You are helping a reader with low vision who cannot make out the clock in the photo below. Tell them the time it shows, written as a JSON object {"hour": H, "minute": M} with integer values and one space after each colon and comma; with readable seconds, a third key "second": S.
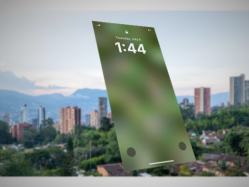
{"hour": 1, "minute": 44}
